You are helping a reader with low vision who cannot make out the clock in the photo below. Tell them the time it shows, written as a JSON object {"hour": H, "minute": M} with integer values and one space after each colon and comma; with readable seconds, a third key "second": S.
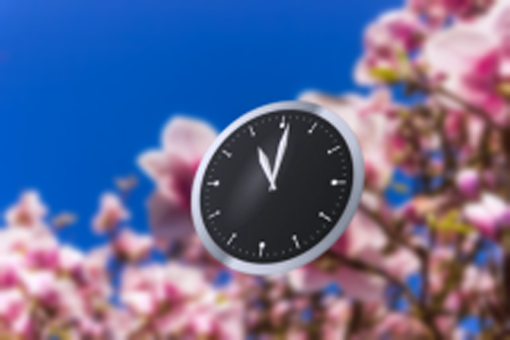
{"hour": 11, "minute": 1}
